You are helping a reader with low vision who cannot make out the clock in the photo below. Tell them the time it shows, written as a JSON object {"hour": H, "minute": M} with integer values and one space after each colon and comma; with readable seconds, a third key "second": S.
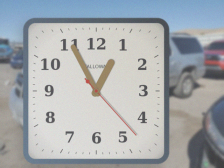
{"hour": 12, "minute": 55, "second": 23}
